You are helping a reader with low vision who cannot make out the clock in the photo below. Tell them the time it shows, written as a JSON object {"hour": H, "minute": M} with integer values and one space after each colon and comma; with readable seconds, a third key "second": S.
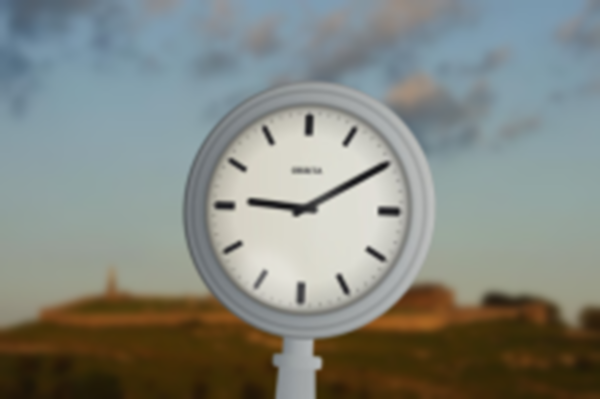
{"hour": 9, "minute": 10}
